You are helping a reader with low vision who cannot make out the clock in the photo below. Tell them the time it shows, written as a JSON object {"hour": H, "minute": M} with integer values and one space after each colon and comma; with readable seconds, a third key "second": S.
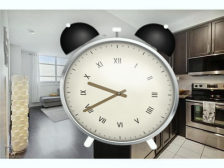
{"hour": 9, "minute": 40}
